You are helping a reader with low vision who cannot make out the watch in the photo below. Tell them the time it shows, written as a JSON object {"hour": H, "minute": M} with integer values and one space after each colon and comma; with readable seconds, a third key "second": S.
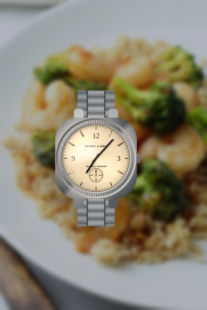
{"hour": 7, "minute": 7}
